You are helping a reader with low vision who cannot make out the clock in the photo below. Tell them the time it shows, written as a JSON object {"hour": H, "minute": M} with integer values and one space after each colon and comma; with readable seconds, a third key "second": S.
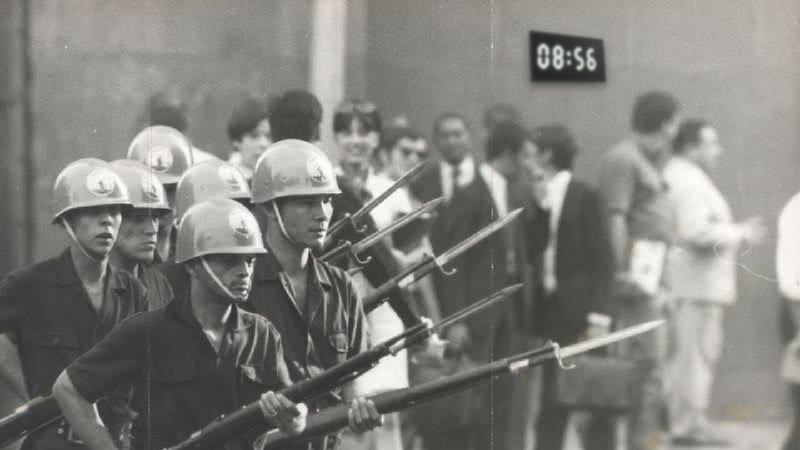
{"hour": 8, "minute": 56}
